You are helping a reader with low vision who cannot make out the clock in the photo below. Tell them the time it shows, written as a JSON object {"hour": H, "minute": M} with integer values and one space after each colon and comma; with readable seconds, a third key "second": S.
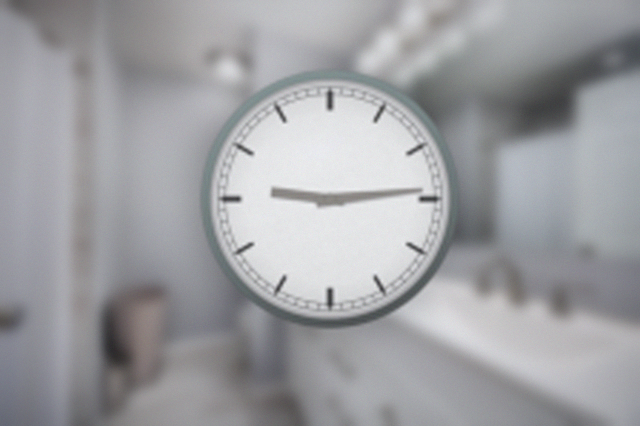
{"hour": 9, "minute": 14}
